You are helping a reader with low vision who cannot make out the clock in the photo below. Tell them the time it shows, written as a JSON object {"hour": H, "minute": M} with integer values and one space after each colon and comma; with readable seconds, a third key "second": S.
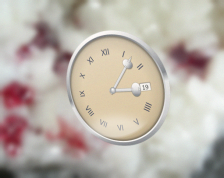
{"hour": 3, "minute": 7}
